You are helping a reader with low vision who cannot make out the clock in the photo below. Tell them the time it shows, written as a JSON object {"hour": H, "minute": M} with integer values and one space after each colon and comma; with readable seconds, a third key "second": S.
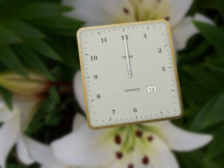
{"hour": 12, "minute": 0}
